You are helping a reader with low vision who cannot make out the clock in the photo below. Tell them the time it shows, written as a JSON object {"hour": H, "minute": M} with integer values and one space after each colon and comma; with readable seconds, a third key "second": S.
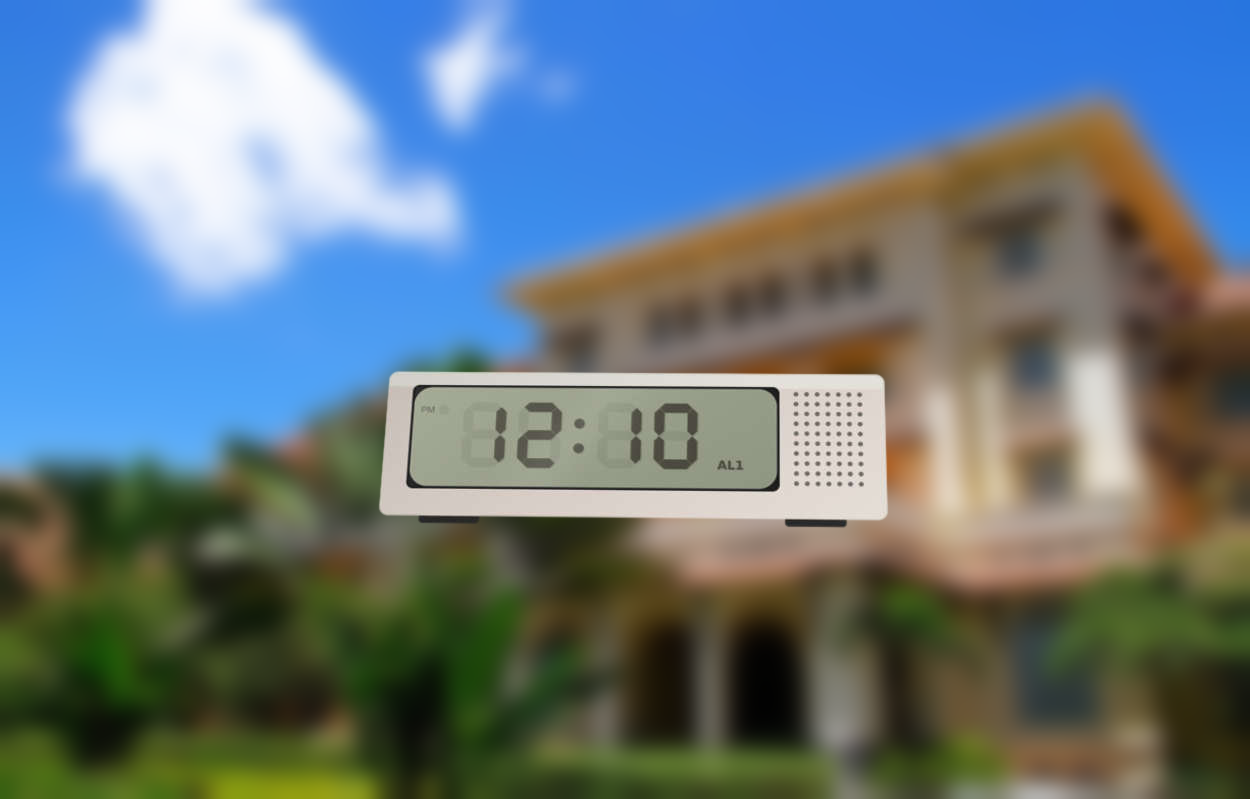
{"hour": 12, "minute": 10}
